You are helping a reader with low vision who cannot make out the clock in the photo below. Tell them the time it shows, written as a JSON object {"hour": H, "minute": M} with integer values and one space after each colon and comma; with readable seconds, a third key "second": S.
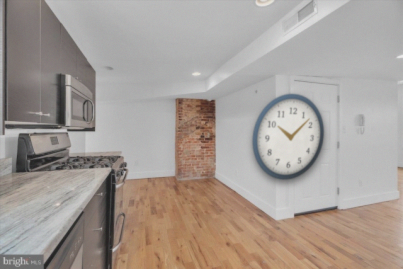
{"hour": 10, "minute": 8}
